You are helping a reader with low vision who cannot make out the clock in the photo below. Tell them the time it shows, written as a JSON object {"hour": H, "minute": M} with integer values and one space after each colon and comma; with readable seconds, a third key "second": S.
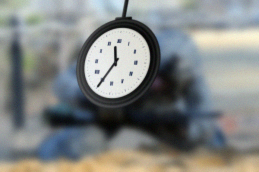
{"hour": 11, "minute": 35}
